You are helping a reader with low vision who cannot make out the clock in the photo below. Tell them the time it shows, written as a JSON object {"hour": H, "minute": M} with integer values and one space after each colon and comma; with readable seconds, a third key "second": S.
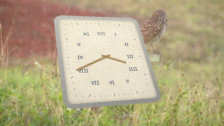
{"hour": 3, "minute": 41}
